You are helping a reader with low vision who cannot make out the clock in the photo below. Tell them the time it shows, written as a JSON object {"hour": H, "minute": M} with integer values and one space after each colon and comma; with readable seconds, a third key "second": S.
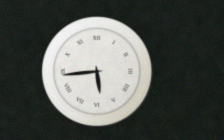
{"hour": 5, "minute": 44}
